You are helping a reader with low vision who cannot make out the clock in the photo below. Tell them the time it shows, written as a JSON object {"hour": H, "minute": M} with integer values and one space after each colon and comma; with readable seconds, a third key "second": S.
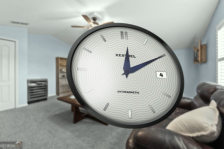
{"hour": 12, "minute": 10}
